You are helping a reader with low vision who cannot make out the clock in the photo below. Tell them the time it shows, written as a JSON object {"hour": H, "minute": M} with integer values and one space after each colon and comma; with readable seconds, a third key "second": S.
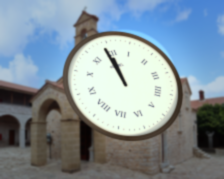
{"hour": 11, "minute": 59}
